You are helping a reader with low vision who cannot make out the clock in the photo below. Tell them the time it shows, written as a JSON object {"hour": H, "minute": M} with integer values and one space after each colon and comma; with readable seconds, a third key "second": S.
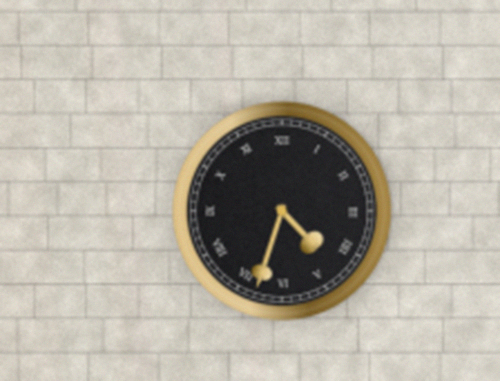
{"hour": 4, "minute": 33}
